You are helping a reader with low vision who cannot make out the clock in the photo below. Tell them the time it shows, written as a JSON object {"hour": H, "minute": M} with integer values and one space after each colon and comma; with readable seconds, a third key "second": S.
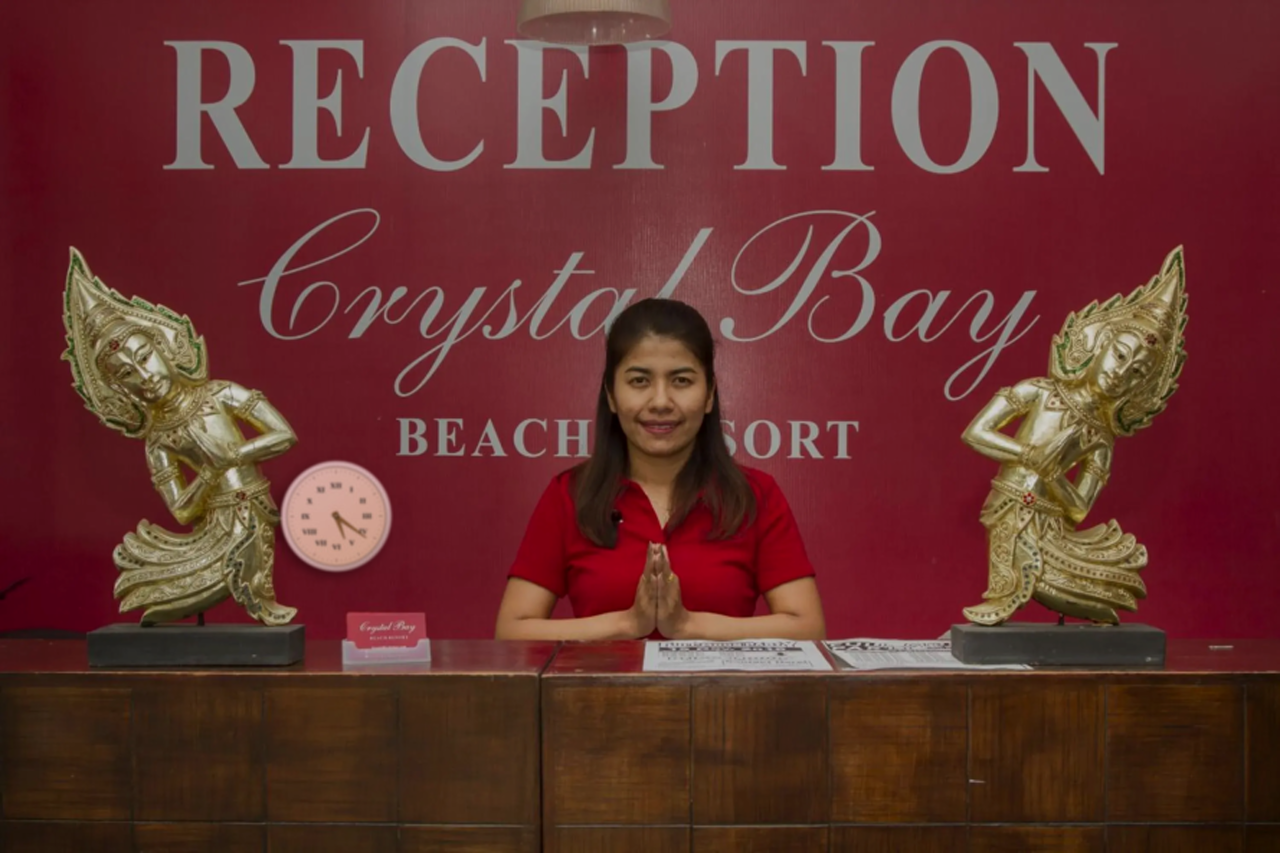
{"hour": 5, "minute": 21}
